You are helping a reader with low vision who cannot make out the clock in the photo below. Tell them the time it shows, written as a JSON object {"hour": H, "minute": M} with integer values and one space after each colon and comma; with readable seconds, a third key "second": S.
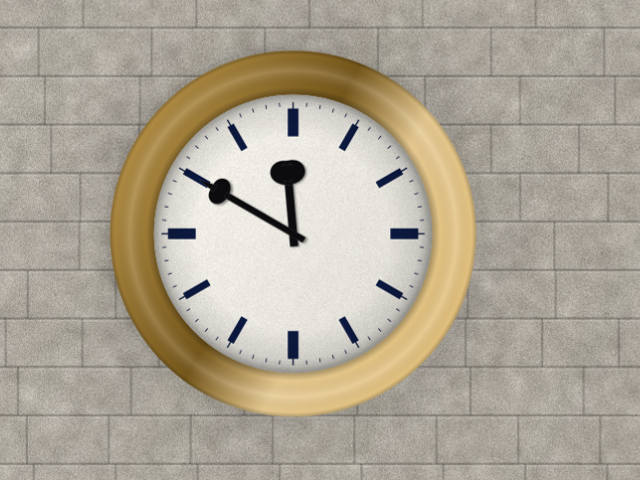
{"hour": 11, "minute": 50}
